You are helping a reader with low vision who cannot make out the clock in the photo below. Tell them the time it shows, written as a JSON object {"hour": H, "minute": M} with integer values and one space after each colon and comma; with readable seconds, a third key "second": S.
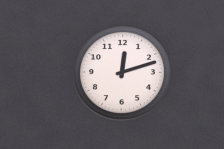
{"hour": 12, "minute": 12}
